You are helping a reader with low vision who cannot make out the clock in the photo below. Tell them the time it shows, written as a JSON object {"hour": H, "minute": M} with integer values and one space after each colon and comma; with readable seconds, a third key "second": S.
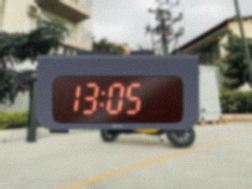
{"hour": 13, "minute": 5}
